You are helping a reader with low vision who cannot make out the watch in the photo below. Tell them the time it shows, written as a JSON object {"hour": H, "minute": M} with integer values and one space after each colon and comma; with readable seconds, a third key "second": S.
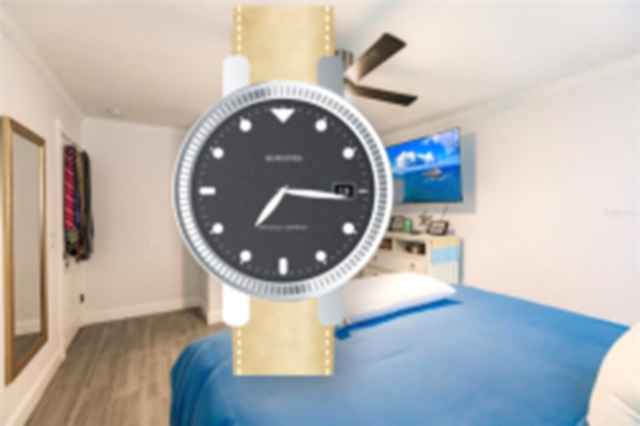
{"hour": 7, "minute": 16}
